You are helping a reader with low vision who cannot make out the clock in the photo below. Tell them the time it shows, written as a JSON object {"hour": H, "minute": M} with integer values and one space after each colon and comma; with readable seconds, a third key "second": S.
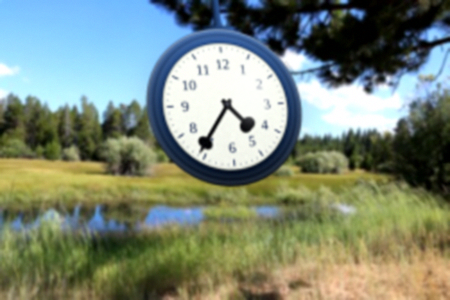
{"hour": 4, "minute": 36}
